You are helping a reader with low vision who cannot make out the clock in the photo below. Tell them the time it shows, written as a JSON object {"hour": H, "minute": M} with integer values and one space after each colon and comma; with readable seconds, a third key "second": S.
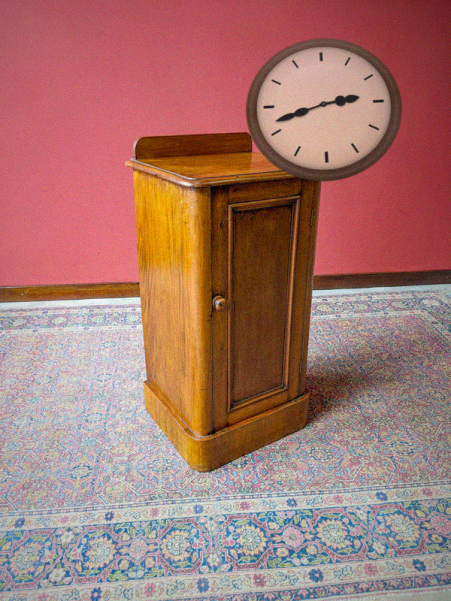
{"hour": 2, "minute": 42}
